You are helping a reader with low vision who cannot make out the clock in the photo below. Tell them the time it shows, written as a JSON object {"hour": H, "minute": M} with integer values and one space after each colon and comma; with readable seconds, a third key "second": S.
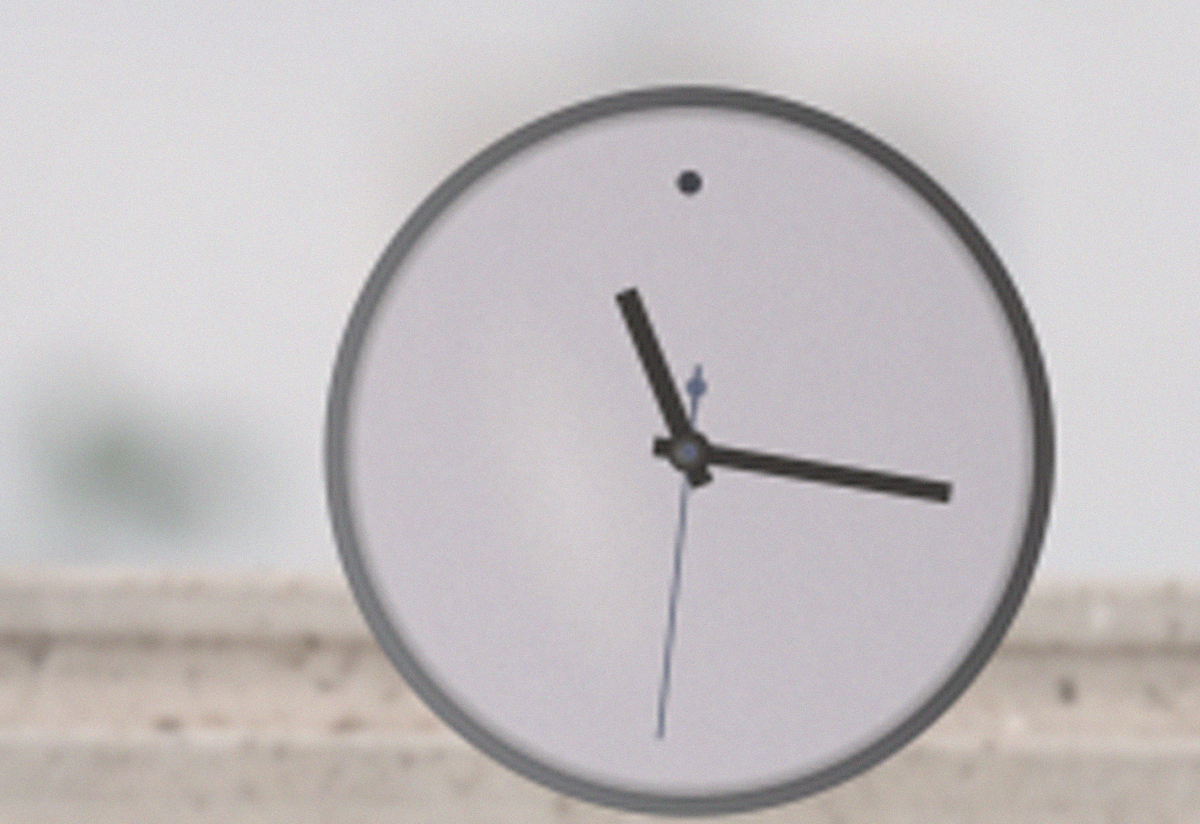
{"hour": 11, "minute": 16, "second": 31}
